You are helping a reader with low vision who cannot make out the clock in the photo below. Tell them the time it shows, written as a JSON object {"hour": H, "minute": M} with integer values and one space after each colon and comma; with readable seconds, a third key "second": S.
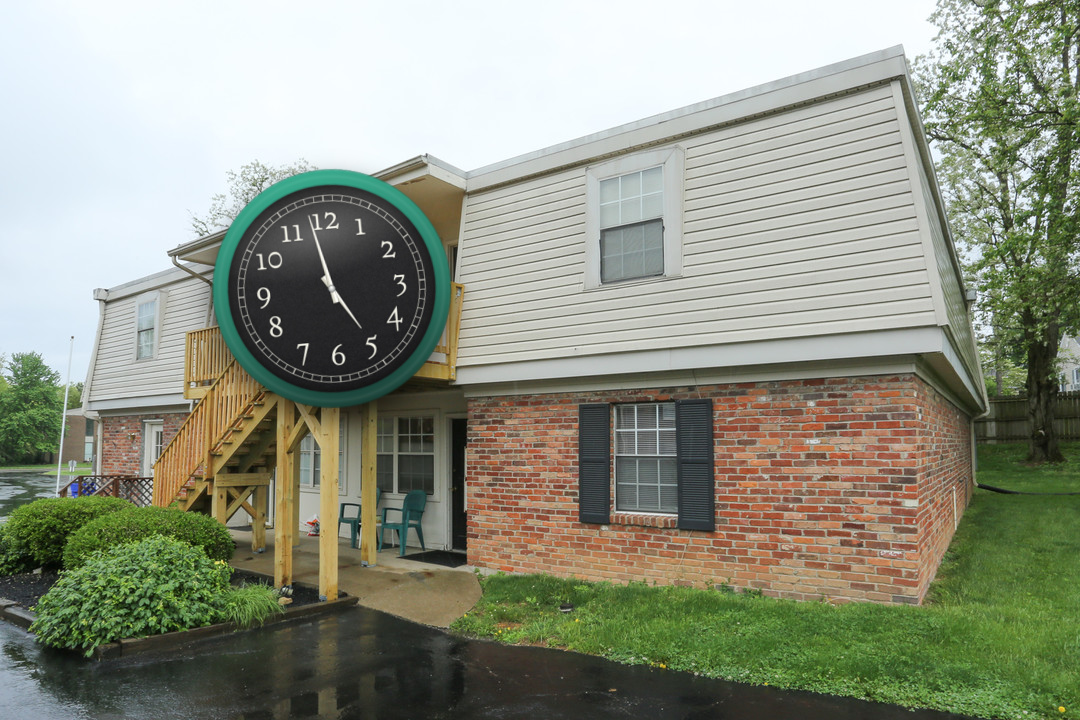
{"hour": 4, "minute": 58}
